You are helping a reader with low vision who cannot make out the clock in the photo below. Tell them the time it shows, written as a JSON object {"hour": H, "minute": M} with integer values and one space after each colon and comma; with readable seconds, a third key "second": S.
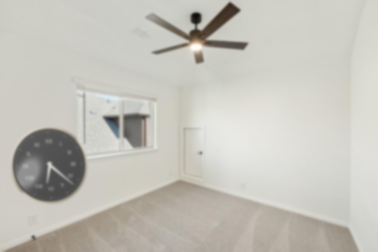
{"hour": 6, "minute": 22}
